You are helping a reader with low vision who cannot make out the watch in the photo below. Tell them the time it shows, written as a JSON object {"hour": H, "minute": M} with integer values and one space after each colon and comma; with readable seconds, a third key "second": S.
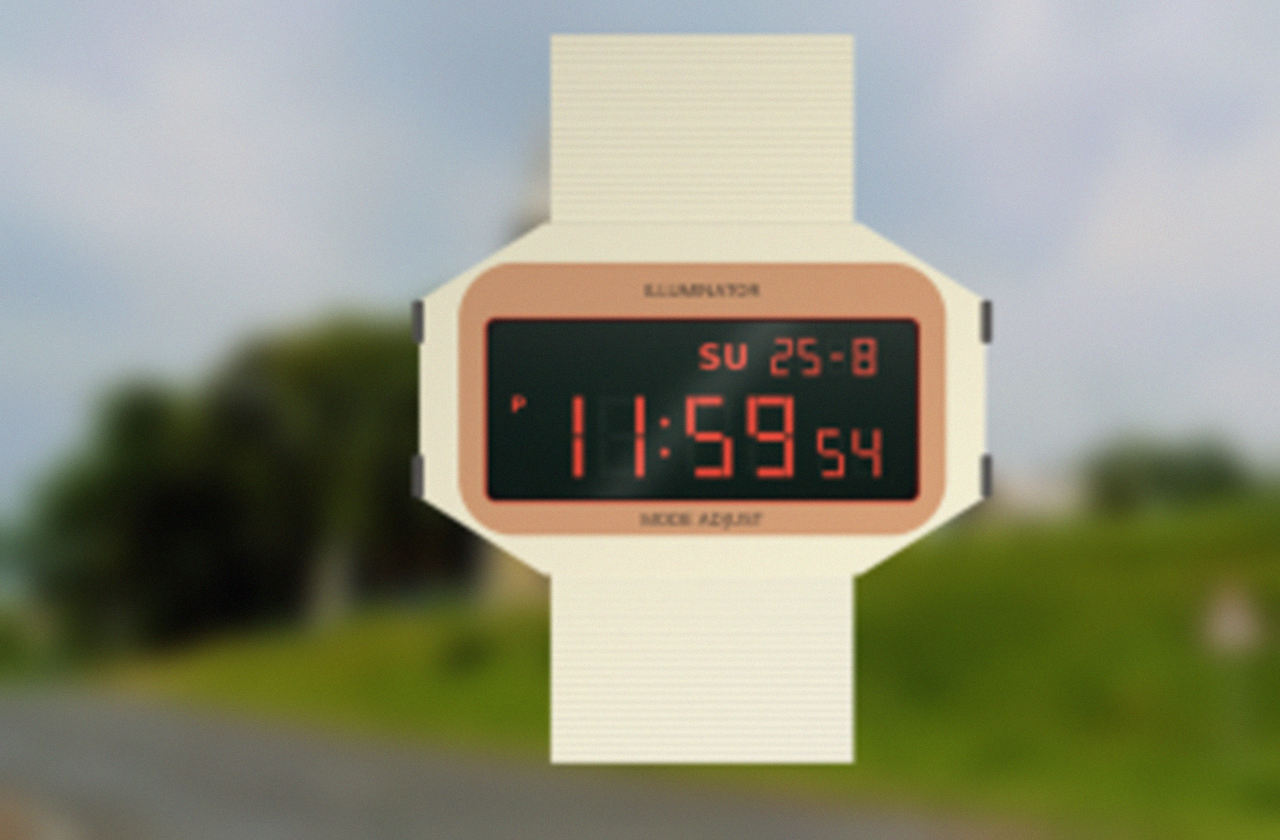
{"hour": 11, "minute": 59, "second": 54}
